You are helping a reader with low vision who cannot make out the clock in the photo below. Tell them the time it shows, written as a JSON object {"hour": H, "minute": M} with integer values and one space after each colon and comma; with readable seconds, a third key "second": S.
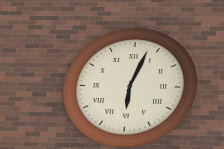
{"hour": 6, "minute": 3}
